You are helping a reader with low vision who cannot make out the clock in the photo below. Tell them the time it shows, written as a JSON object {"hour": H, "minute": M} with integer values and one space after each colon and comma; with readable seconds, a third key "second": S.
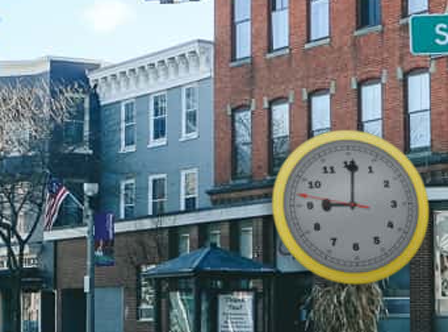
{"hour": 9, "minute": 0, "second": 47}
